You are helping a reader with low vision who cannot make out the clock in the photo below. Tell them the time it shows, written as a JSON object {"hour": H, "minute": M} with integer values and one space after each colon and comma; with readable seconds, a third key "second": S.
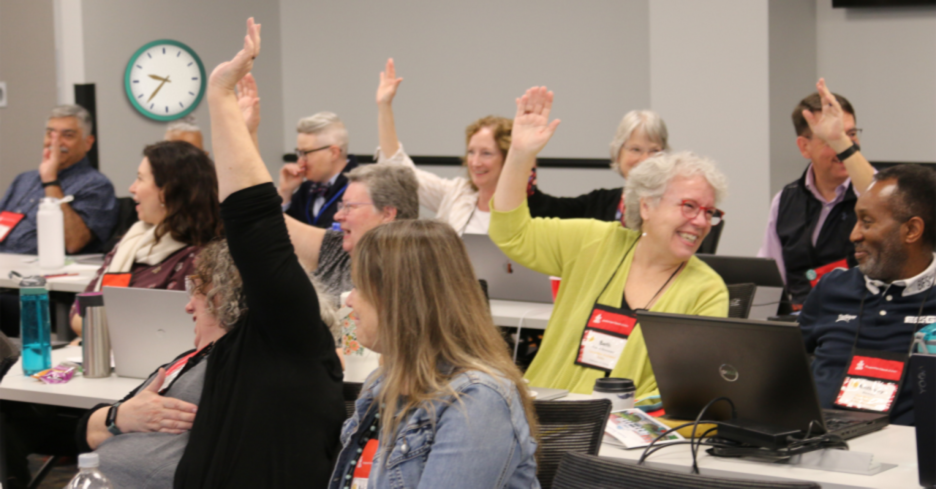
{"hour": 9, "minute": 37}
